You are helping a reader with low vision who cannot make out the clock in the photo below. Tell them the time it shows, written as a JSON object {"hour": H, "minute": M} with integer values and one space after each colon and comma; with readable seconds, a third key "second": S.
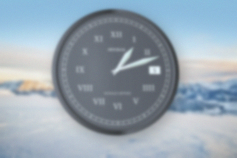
{"hour": 1, "minute": 12}
